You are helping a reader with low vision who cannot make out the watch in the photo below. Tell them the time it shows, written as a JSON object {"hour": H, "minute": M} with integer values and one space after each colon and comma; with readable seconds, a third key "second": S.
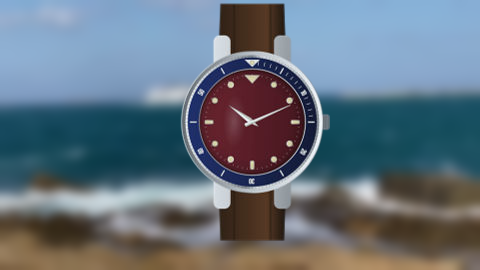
{"hour": 10, "minute": 11}
